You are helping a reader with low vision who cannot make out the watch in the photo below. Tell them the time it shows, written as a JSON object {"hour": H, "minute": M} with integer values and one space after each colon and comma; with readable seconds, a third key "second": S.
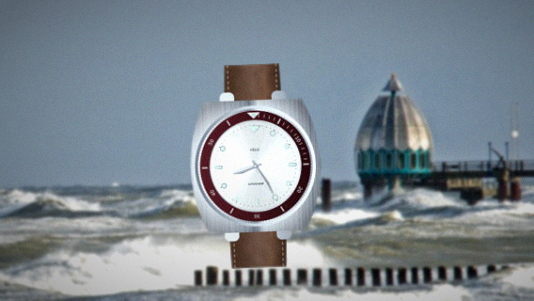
{"hour": 8, "minute": 25}
